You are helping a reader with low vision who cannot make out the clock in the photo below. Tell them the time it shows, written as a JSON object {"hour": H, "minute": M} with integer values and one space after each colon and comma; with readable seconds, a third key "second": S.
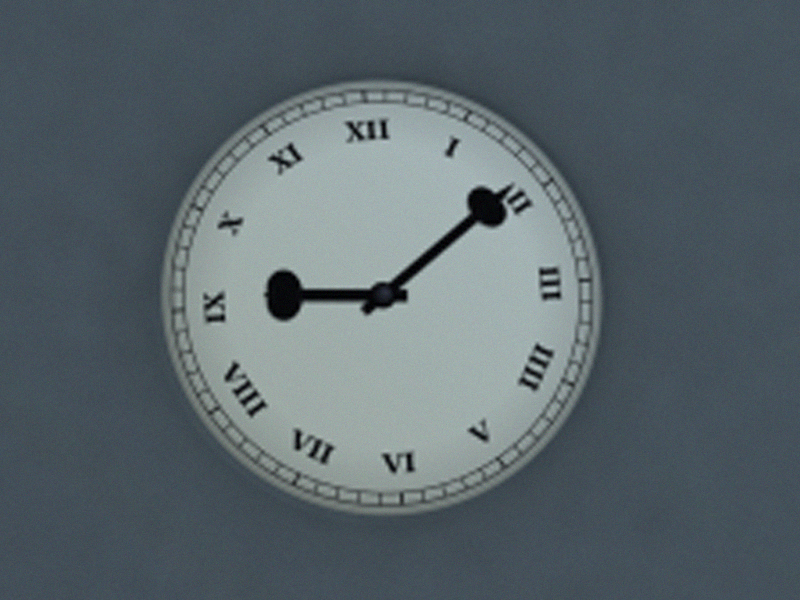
{"hour": 9, "minute": 9}
